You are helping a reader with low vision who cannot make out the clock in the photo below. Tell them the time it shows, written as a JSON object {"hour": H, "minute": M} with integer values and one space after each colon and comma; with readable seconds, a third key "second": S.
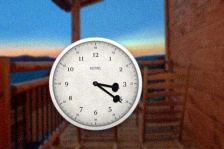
{"hour": 3, "minute": 21}
